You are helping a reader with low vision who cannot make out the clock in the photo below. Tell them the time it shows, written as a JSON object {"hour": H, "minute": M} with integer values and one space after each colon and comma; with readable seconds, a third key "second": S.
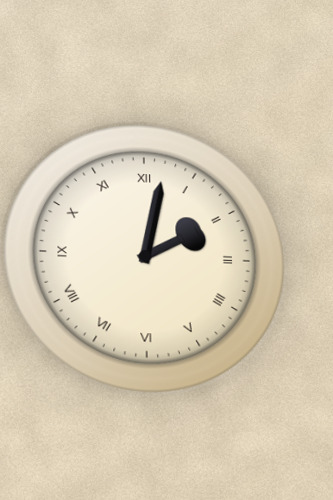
{"hour": 2, "minute": 2}
